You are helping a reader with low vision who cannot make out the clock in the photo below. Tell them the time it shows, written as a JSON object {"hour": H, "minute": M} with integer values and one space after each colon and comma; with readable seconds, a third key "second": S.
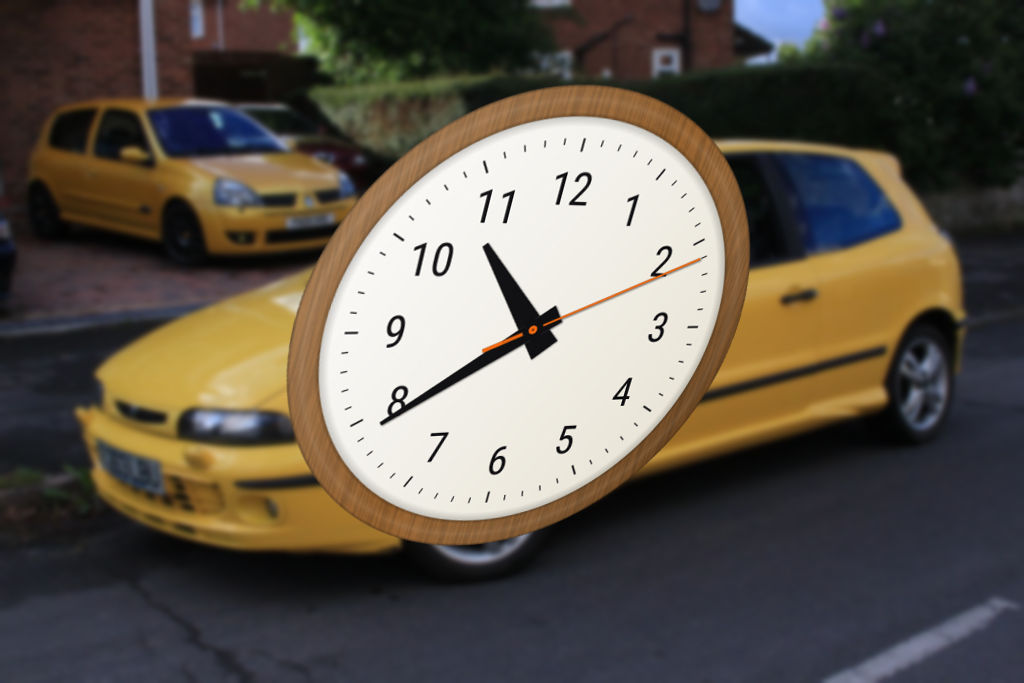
{"hour": 10, "minute": 39, "second": 11}
